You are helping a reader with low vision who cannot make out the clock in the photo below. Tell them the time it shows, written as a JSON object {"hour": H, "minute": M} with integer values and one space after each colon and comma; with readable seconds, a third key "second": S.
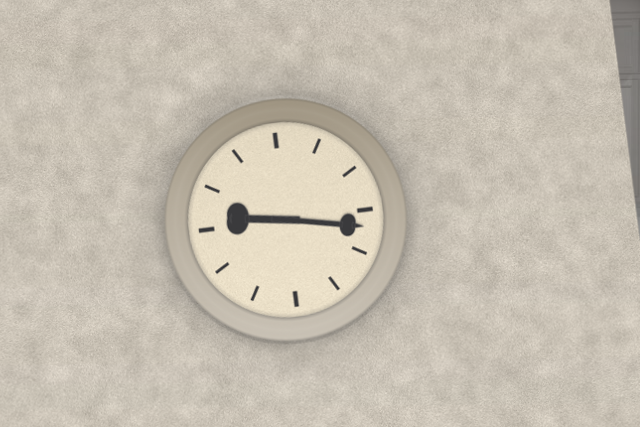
{"hour": 9, "minute": 17}
